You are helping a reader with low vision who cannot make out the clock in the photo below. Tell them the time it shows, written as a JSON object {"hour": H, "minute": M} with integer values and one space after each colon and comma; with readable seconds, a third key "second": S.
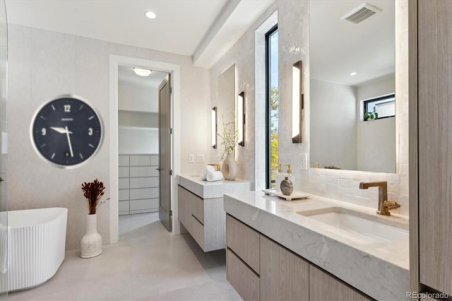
{"hour": 9, "minute": 28}
